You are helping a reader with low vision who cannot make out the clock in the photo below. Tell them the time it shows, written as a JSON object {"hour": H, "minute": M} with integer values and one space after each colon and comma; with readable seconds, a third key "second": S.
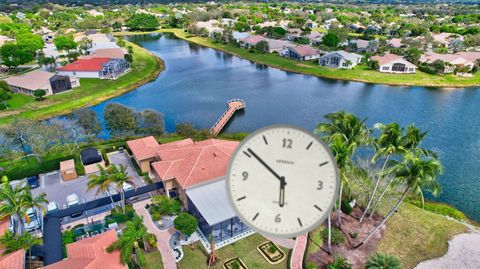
{"hour": 5, "minute": 51}
